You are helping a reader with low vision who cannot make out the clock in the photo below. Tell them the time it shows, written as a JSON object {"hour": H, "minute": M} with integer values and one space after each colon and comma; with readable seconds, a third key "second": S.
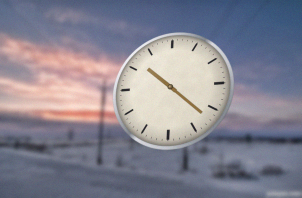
{"hour": 10, "minute": 22}
